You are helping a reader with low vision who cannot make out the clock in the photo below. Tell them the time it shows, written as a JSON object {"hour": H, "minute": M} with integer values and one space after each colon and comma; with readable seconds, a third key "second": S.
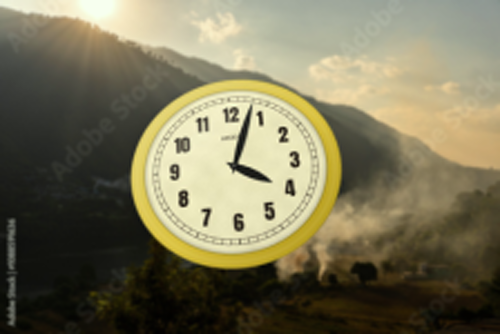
{"hour": 4, "minute": 3}
